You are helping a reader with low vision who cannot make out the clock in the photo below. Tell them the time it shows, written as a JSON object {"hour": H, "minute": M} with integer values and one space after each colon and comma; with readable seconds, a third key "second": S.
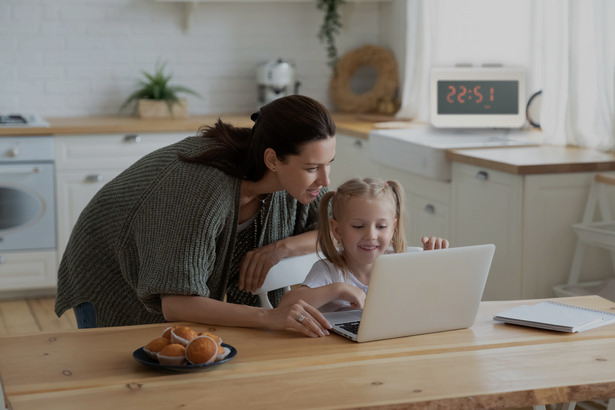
{"hour": 22, "minute": 51}
